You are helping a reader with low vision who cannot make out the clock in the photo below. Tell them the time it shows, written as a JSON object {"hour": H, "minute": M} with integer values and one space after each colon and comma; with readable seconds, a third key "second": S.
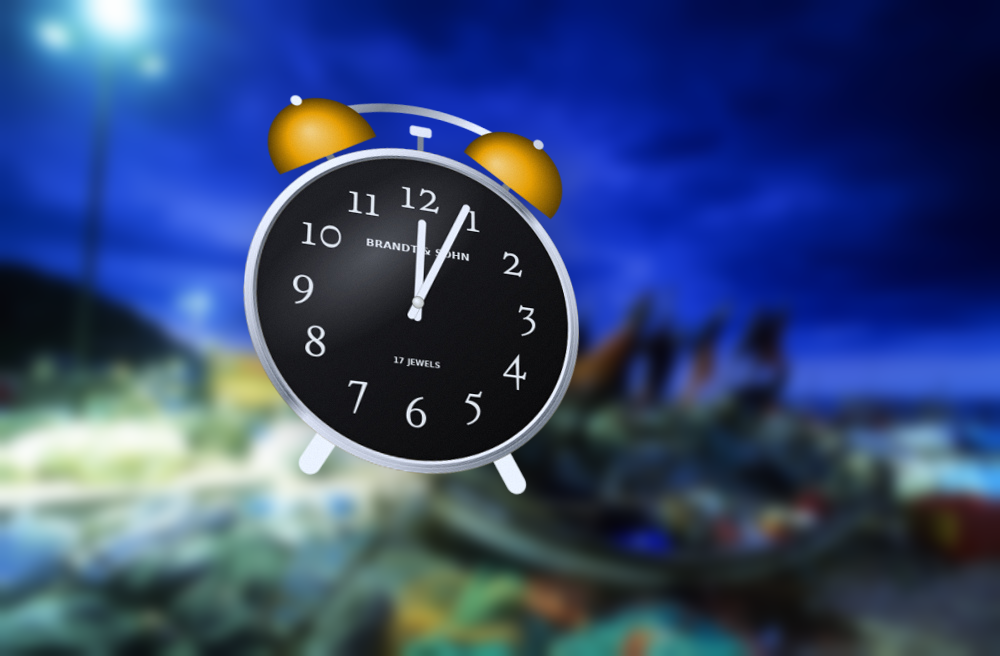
{"hour": 12, "minute": 4}
